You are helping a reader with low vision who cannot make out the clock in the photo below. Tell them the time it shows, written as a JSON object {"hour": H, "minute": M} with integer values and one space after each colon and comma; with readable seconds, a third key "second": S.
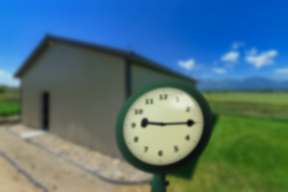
{"hour": 9, "minute": 15}
